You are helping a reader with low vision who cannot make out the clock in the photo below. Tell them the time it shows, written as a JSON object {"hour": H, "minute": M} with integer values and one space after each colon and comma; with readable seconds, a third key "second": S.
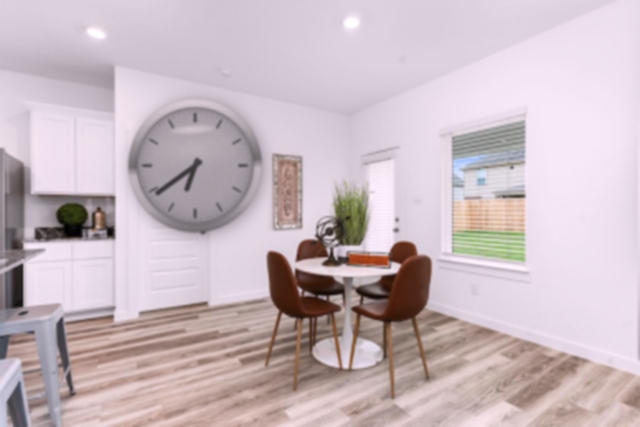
{"hour": 6, "minute": 39}
